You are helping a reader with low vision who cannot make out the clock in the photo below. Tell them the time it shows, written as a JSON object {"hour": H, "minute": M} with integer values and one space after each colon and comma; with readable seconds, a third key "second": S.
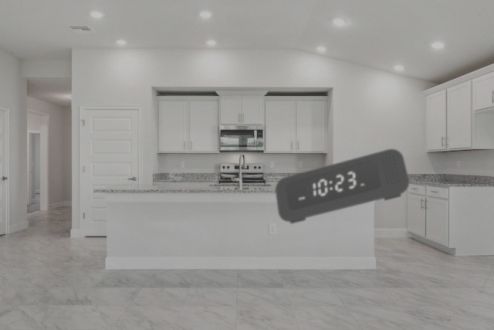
{"hour": 10, "minute": 23}
